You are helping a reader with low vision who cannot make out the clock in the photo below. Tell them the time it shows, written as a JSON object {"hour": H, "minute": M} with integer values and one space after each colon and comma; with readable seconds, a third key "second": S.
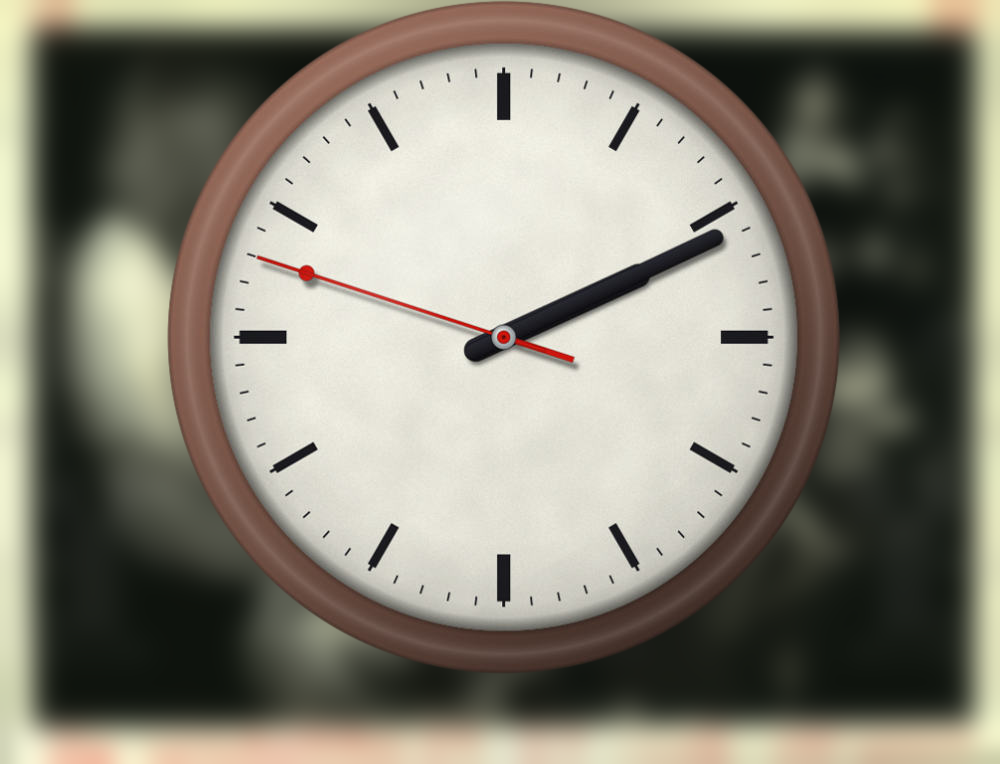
{"hour": 2, "minute": 10, "second": 48}
